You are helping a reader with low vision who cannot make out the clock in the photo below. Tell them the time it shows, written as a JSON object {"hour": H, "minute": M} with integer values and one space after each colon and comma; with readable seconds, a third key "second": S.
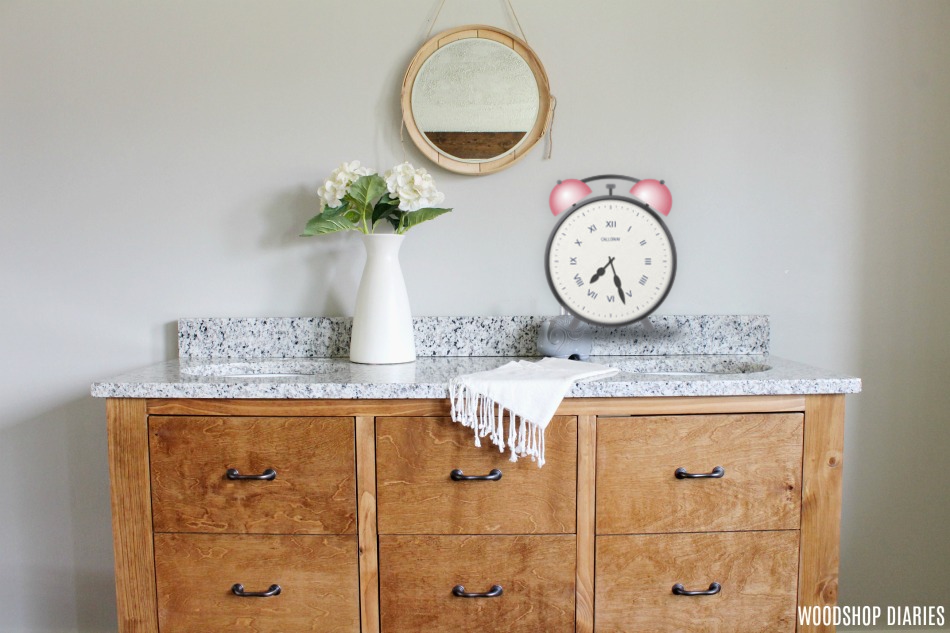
{"hour": 7, "minute": 27}
